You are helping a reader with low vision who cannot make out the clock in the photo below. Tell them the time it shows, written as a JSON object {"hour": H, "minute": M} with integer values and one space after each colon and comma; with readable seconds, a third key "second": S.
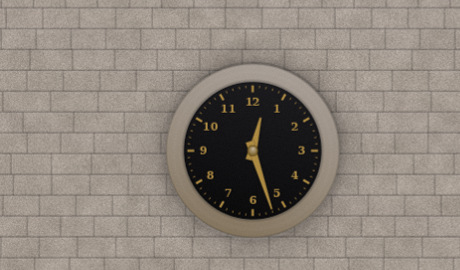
{"hour": 12, "minute": 27}
